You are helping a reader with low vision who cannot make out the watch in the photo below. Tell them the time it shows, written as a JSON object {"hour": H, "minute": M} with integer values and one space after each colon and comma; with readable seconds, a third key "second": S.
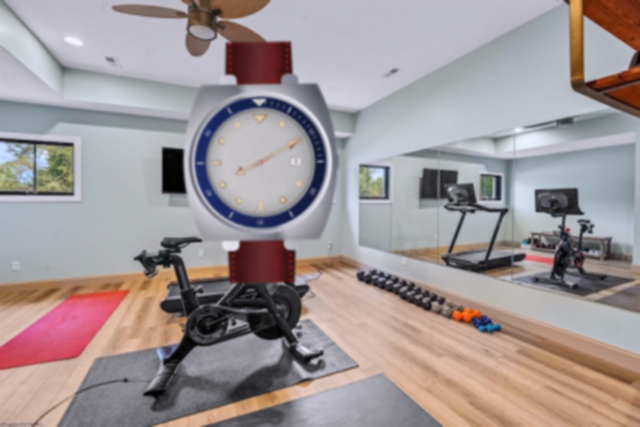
{"hour": 8, "minute": 10}
